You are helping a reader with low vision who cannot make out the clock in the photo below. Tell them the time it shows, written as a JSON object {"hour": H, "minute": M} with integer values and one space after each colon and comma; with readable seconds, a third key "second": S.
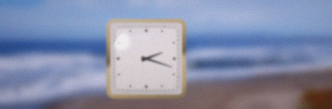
{"hour": 2, "minute": 18}
